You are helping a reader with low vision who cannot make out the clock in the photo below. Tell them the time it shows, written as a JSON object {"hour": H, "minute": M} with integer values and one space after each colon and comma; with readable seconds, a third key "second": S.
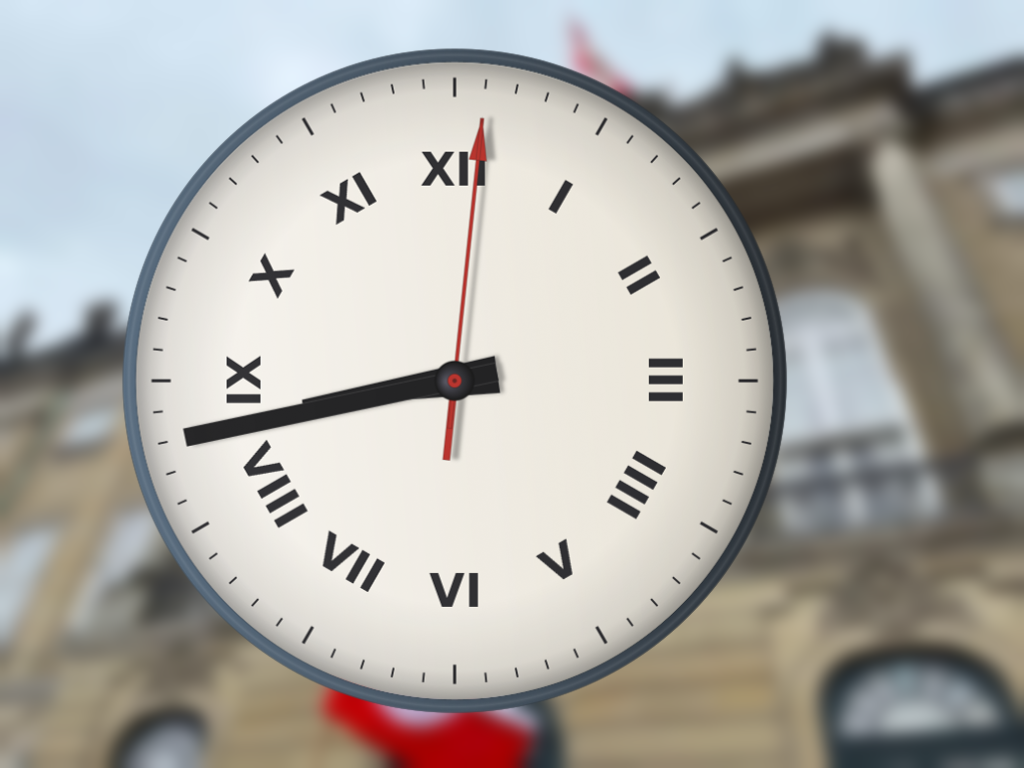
{"hour": 8, "minute": 43, "second": 1}
